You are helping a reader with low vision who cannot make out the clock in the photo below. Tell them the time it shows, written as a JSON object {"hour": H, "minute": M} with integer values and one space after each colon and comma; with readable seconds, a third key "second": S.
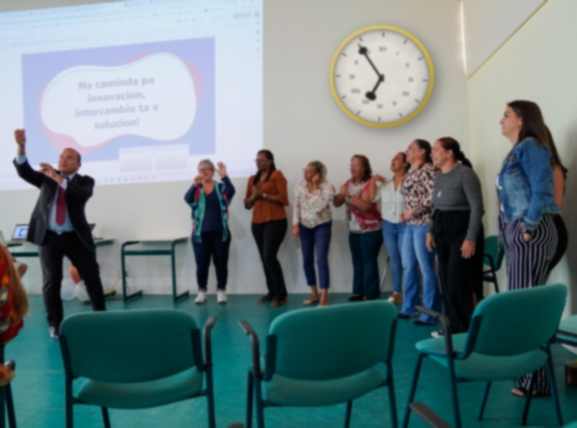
{"hour": 6, "minute": 54}
